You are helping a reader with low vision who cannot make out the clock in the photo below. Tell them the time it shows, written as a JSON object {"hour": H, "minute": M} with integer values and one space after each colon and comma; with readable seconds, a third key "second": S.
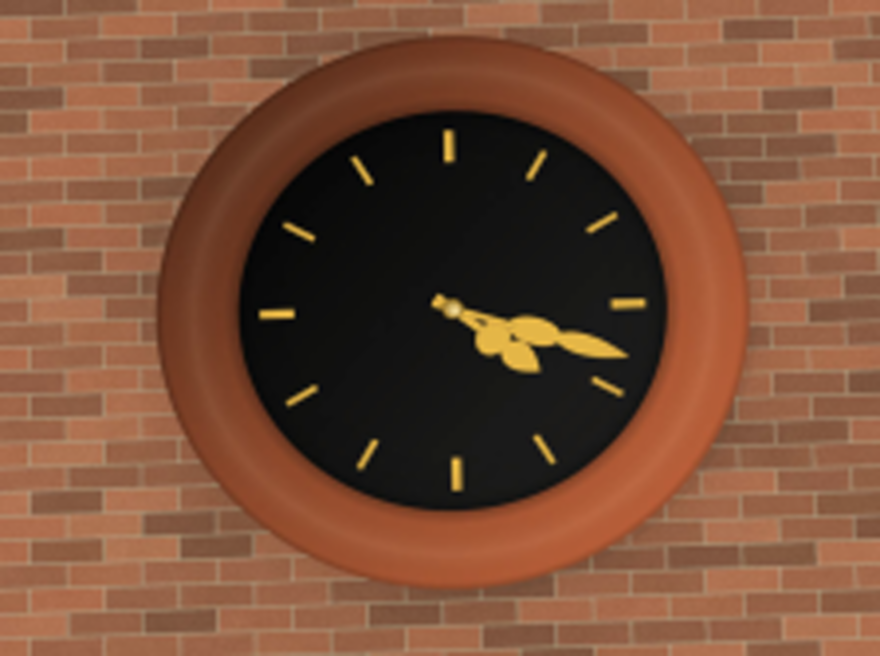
{"hour": 4, "minute": 18}
